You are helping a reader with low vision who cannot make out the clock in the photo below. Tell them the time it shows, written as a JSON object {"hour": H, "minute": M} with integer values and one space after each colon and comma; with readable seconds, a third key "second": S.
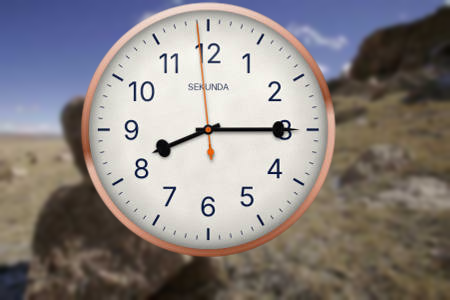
{"hour": 8, "minute": 14, "second": 59}
